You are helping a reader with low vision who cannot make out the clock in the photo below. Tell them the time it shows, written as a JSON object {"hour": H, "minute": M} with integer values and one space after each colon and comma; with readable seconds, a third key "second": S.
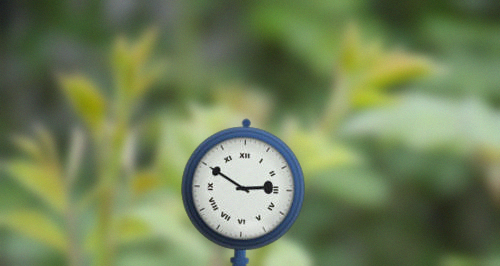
{"hour": 2, "minute": 50}
